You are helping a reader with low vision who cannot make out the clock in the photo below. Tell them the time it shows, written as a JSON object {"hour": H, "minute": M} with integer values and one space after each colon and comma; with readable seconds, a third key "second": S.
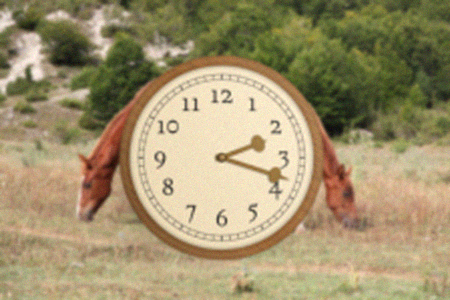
{"hour": 2, "minute": 18}
